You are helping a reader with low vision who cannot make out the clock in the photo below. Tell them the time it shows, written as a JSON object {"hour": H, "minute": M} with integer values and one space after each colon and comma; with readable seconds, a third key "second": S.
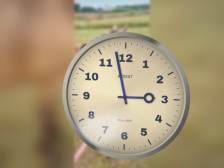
{"hour": 2, "minute": 58}
